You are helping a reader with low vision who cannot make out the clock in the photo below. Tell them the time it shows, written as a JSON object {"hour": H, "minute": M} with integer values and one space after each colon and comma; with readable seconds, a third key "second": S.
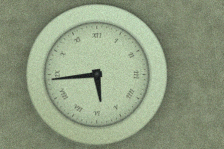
{"hour": 5, "minute": 44}
